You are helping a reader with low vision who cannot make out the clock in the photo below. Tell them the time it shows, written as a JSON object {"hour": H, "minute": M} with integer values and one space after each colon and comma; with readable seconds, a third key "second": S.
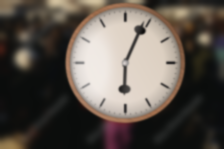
{"hour": 6, "minute": 4}
